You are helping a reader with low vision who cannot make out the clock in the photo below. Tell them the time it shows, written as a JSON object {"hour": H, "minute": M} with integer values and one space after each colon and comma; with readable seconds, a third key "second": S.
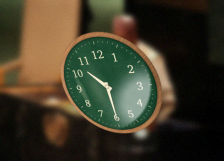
{"hour": 10, "minute": 30}
